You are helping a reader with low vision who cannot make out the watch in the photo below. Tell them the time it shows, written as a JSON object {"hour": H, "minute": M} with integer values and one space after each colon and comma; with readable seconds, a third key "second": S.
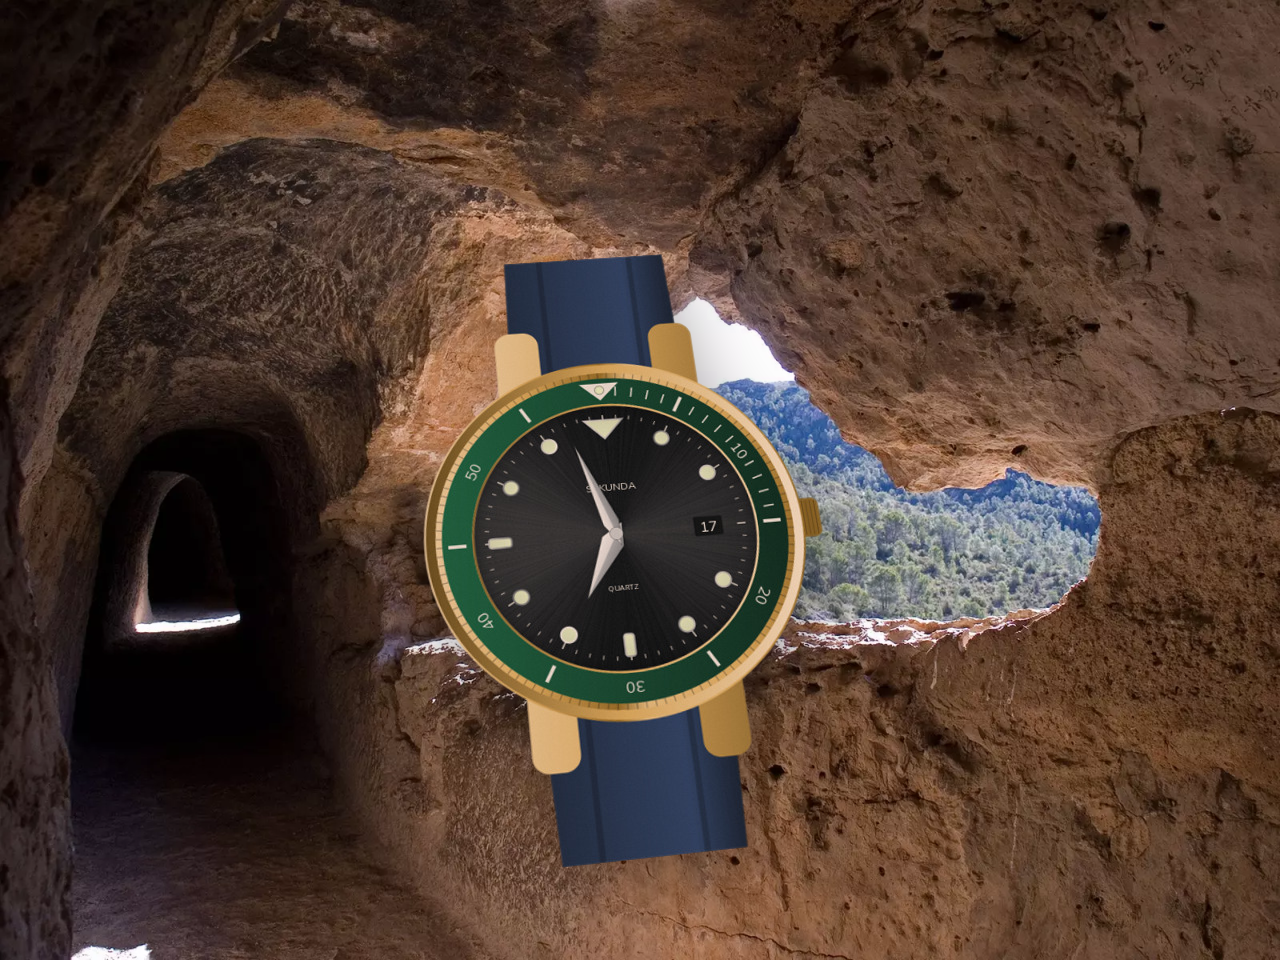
{"hour": 6, "minute": 57}
